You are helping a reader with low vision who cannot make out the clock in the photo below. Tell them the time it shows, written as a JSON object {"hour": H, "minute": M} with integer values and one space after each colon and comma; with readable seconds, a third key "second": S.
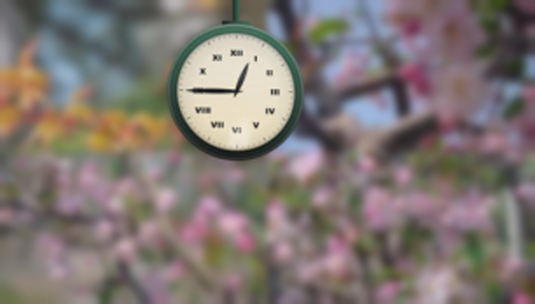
{"hour": 12, "minute": 45}
